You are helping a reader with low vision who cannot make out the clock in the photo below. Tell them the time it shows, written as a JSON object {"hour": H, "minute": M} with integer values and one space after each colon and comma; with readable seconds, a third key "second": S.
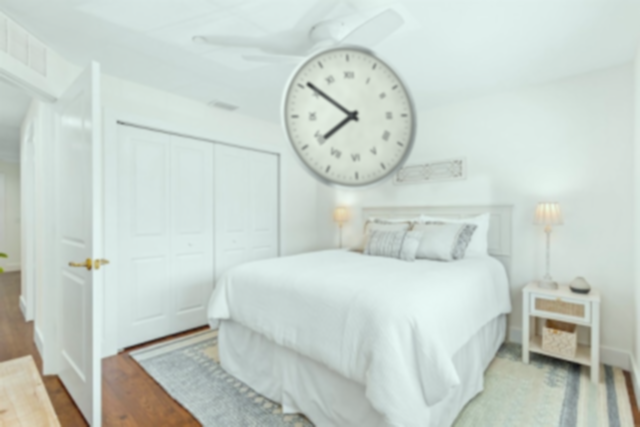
{"hour": 7, "minute": 51}
